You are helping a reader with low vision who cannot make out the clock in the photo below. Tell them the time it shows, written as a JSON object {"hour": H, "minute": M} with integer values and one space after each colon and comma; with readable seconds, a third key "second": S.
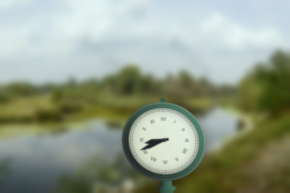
{"hour": 8, "minute": 41}
